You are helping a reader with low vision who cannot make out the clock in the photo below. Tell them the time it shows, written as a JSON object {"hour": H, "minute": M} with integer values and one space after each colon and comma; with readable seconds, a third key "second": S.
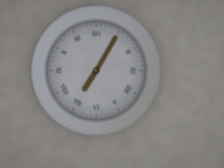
{"hour": 7, "minute": 5}
